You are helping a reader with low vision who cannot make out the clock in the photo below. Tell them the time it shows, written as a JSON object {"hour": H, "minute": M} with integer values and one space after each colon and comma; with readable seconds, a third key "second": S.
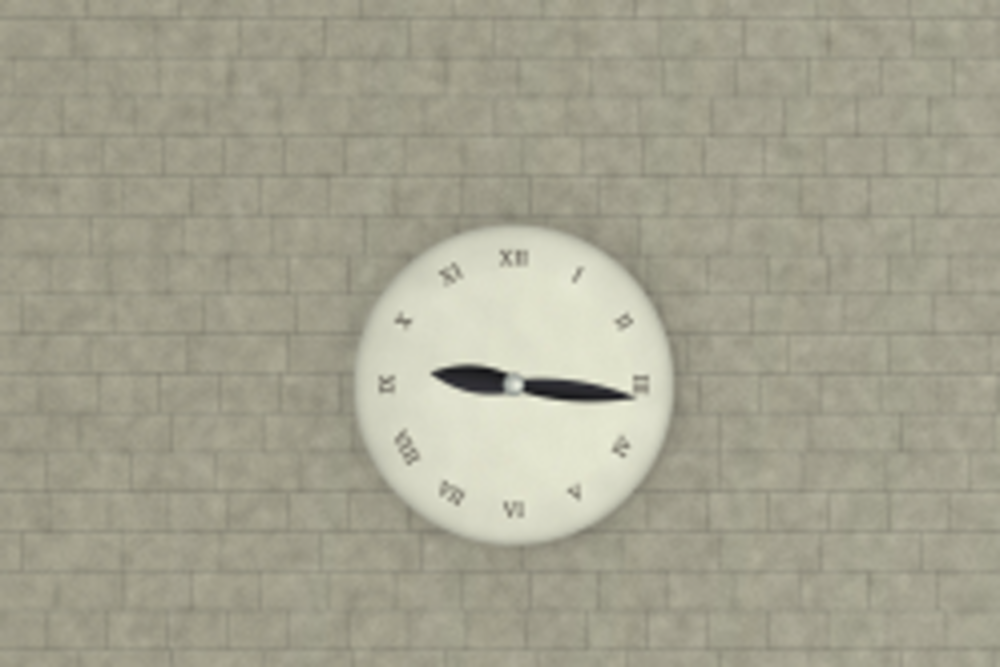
{"hour": 9, "minute": 16}
